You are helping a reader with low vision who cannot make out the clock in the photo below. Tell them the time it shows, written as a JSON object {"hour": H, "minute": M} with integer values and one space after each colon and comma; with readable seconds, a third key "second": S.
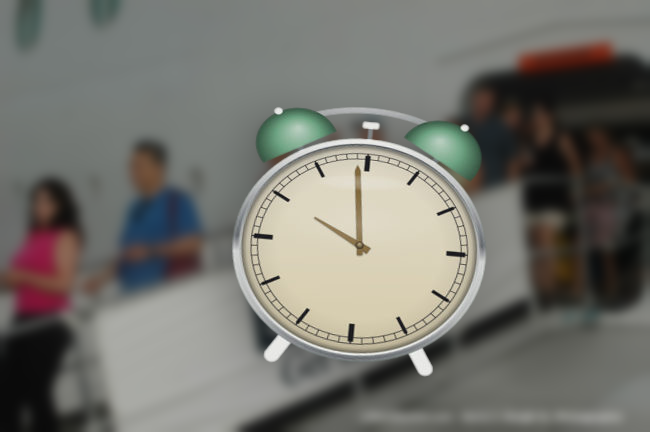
{"hour": 9, "minute": 59}
